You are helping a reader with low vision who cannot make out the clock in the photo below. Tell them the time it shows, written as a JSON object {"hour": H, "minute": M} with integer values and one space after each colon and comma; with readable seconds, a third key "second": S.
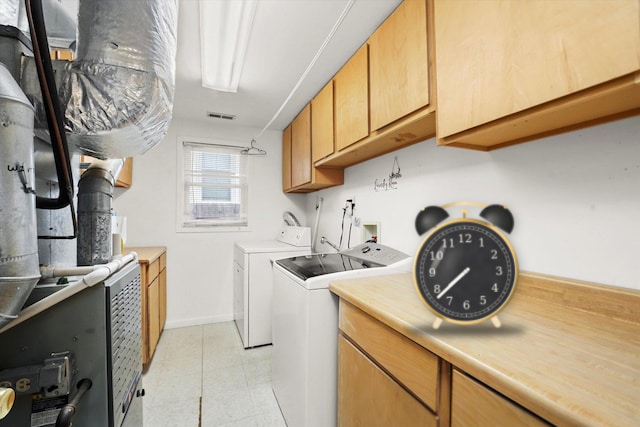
{"hour": 7, "minute": 38}
